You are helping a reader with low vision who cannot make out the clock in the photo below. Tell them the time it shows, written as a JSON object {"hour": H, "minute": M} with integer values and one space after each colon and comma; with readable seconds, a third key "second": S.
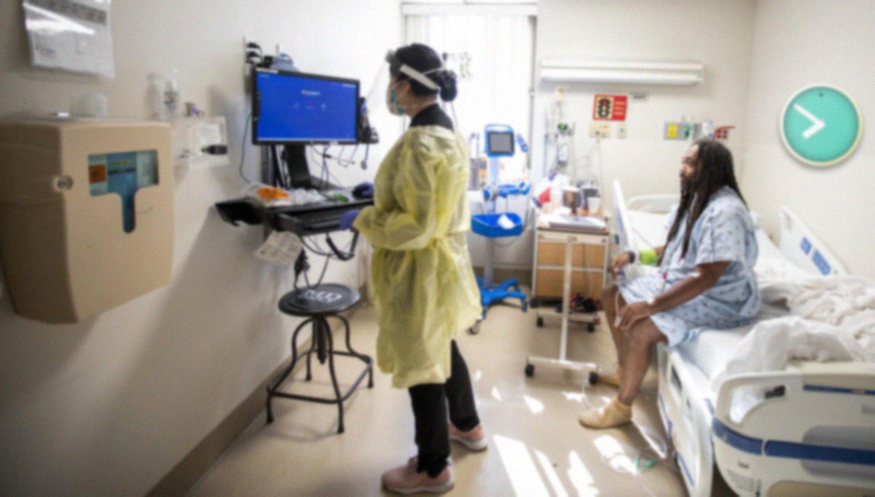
{"hour": 7, "minute": 51}
